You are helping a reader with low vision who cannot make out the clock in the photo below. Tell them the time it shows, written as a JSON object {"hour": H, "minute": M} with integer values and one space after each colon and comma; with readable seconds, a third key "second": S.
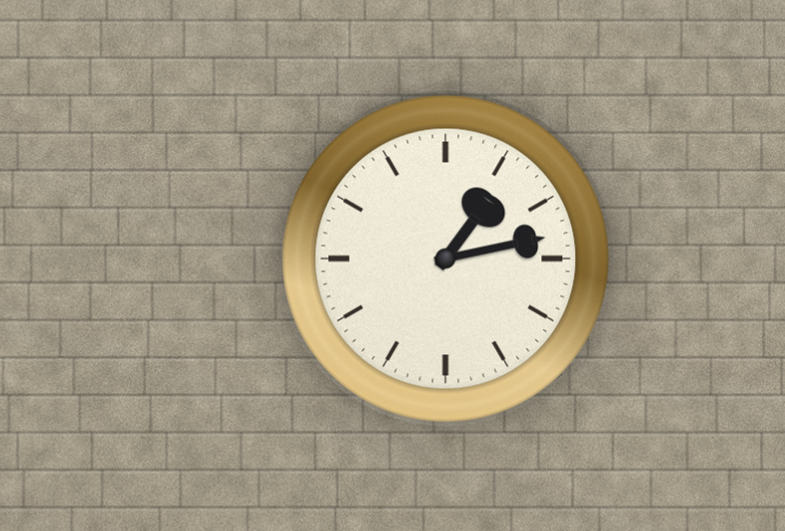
{"hour": 1, "minute": 13}
